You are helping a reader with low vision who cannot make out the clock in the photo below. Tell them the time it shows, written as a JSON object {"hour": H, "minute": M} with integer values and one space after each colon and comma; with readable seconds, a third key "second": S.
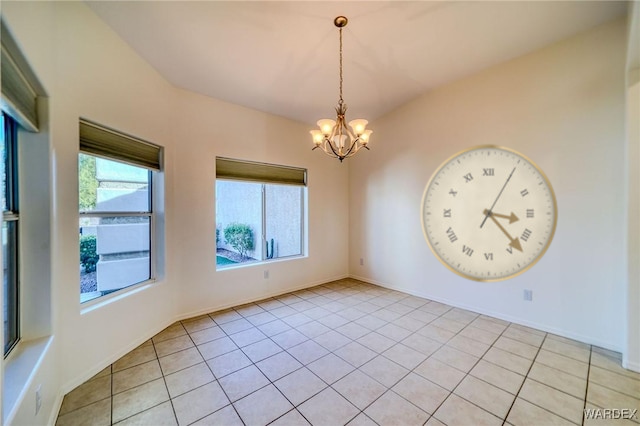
{"hour": 3, "minute": 23, "second": 5}
